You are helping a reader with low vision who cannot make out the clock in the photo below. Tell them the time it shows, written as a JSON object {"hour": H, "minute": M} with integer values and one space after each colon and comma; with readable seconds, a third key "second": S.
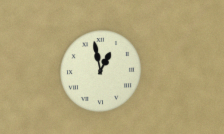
{"hour": 12, "minute": 58}
